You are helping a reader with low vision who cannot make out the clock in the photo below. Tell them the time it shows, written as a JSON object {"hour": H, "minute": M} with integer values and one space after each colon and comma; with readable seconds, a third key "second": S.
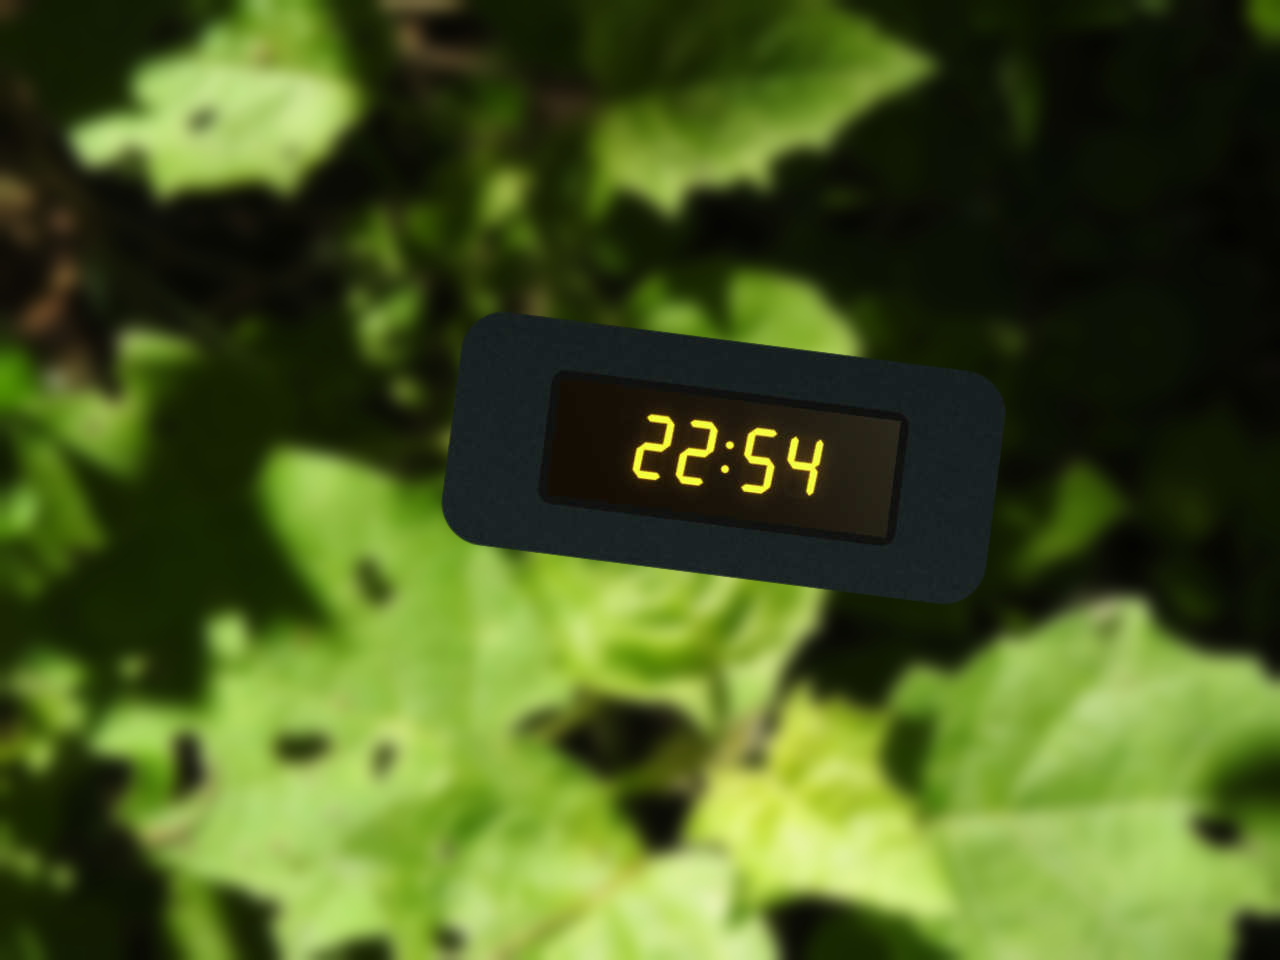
{"hour": 22, "minute": 54}
